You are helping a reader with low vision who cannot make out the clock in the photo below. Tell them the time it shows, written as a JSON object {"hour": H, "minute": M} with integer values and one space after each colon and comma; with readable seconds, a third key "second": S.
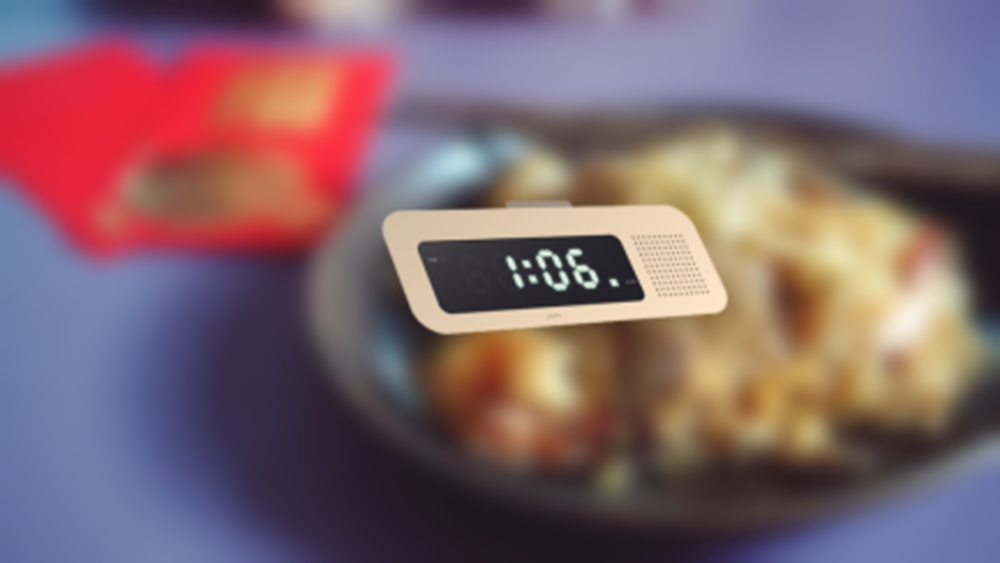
{"hour": 1, "minute": 6}
